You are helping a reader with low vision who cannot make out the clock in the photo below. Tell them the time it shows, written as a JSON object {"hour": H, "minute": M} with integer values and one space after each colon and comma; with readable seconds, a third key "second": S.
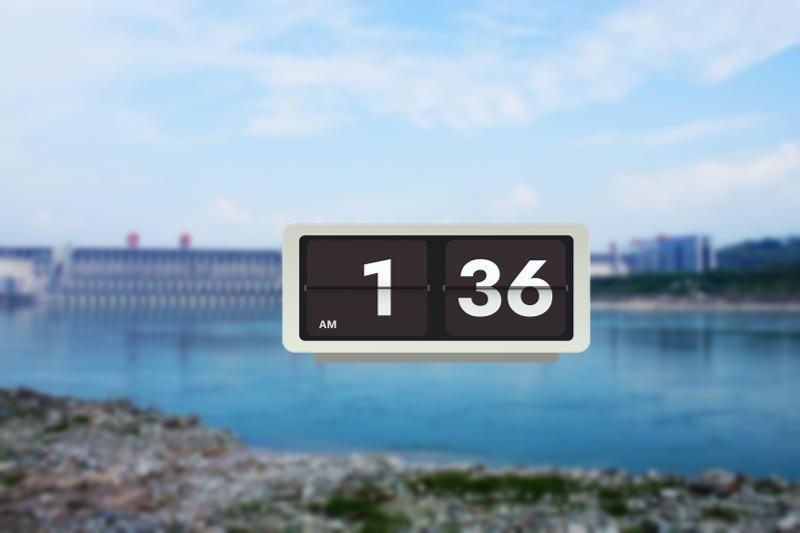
{"hour": 1, "minute": 36}
